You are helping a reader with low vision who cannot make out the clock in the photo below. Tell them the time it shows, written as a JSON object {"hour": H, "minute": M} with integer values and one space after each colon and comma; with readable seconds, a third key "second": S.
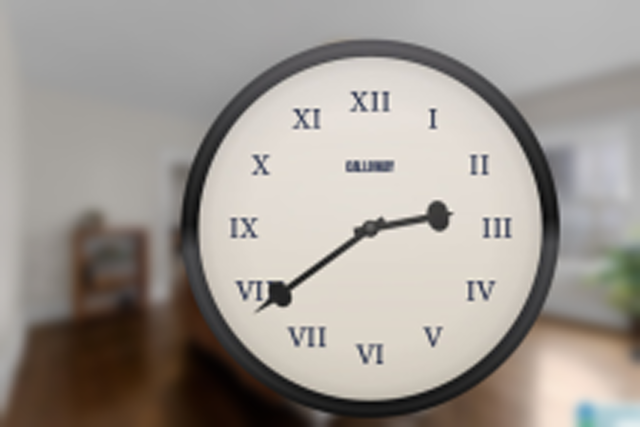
{"hour": 2, "minute": 39}
